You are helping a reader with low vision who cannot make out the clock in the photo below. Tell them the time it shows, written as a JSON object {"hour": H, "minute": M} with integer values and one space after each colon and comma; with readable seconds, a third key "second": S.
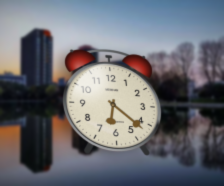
{"hour": 6, "minute": 22}
